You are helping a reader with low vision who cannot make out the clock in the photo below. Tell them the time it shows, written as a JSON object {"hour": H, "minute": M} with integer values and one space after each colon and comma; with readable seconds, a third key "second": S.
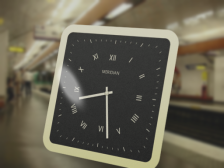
{"hour": 8, "minute": 28}
